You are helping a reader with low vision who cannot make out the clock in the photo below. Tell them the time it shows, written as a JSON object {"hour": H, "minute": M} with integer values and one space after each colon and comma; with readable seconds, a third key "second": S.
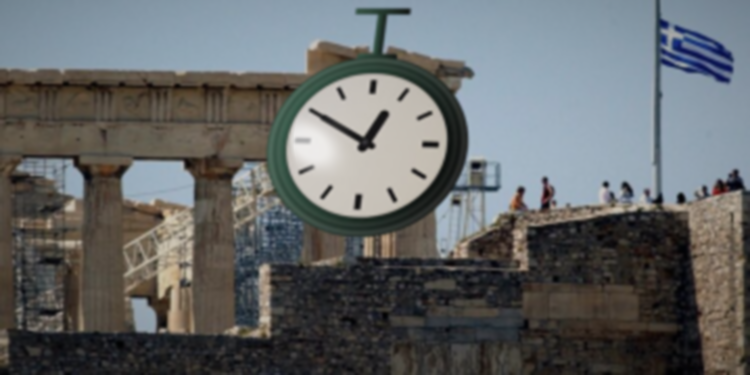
{"hour": 12, "minute": 50}
